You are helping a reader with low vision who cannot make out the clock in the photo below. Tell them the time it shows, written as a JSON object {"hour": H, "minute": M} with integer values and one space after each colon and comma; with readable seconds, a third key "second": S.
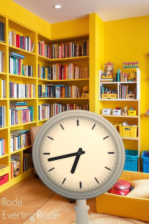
{"hour": 6, "minute": 43}
